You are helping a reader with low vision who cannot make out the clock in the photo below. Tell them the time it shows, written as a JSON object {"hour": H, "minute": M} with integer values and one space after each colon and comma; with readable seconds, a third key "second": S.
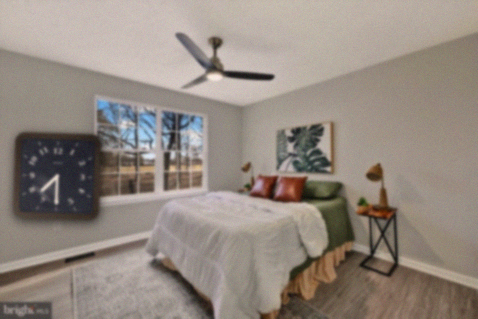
{"hour": 7, "minute": 30}
